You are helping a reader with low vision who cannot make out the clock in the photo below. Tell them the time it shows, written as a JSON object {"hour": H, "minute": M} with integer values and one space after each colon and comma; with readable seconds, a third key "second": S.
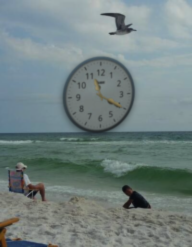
{"hour": 11, "minute": 20}
